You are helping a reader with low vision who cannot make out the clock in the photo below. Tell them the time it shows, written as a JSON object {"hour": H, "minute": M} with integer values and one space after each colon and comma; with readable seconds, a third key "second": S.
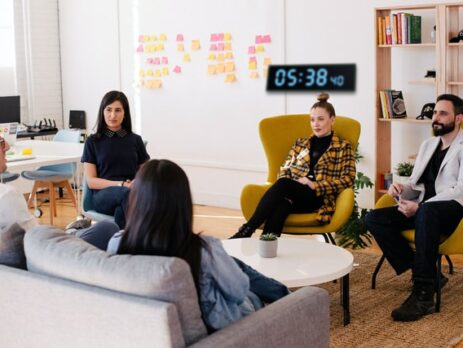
{"hour": 5, "minute": 38}
